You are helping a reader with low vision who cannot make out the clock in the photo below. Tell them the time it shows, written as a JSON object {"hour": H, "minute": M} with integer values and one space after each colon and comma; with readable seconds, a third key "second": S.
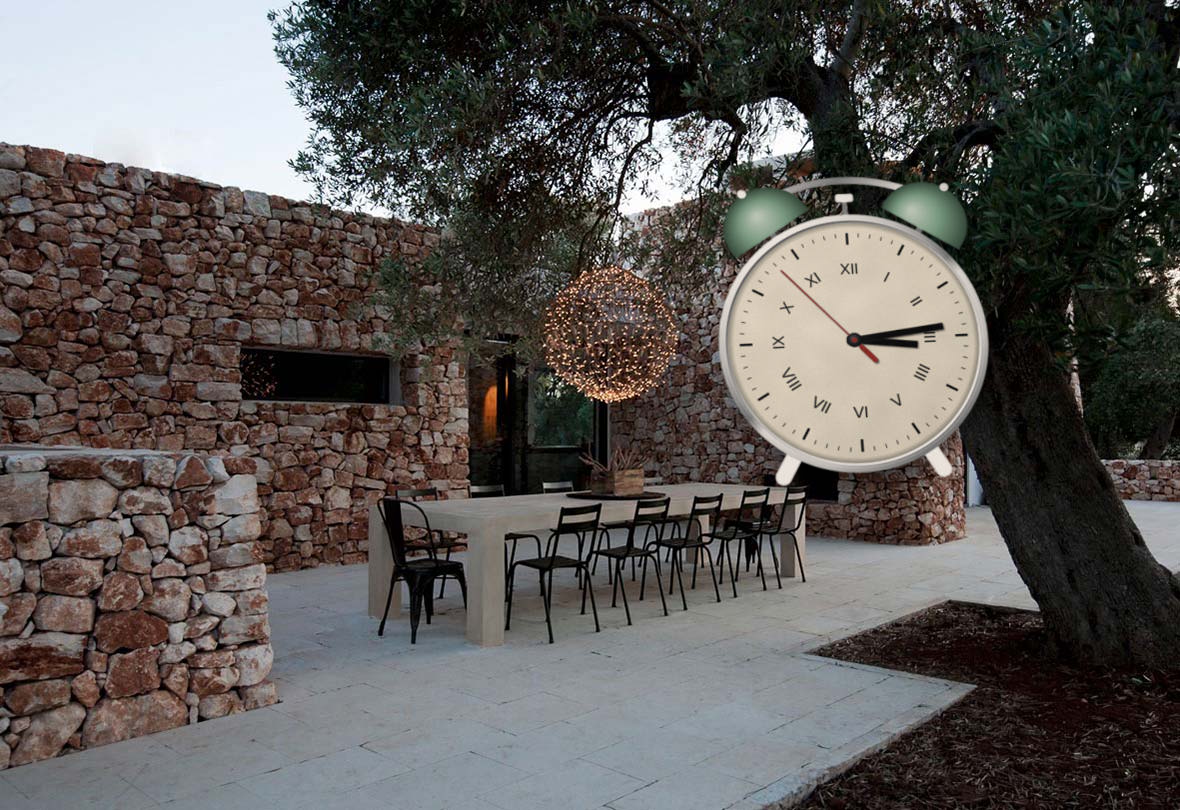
{"hour": 3, "minute": 13, "second": 53}
